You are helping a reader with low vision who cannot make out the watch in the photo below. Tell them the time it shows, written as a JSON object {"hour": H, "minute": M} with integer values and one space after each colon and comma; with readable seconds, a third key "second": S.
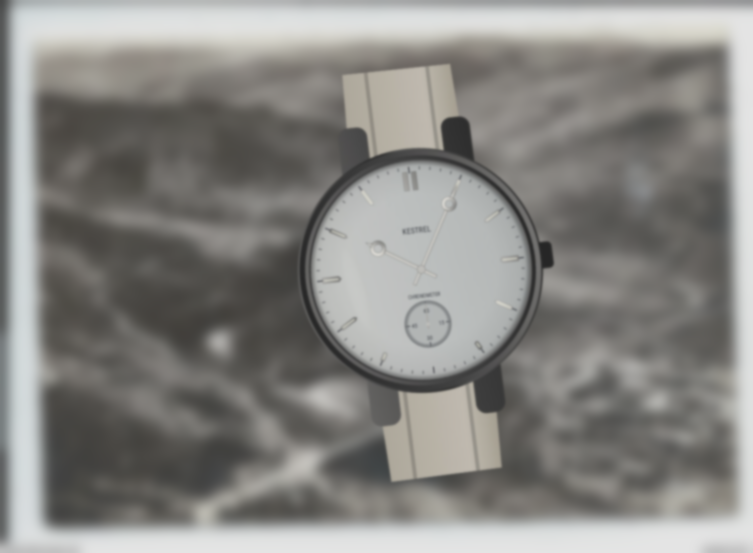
{"hour": 10, "minute": 5}
